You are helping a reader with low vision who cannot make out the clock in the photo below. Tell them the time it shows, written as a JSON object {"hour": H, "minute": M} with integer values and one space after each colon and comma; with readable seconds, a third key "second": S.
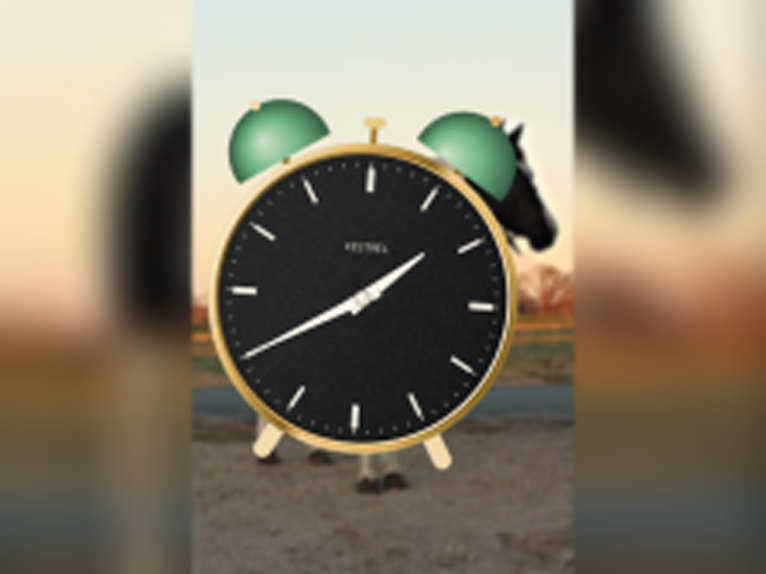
{"hour": 1, "minute": 40}
